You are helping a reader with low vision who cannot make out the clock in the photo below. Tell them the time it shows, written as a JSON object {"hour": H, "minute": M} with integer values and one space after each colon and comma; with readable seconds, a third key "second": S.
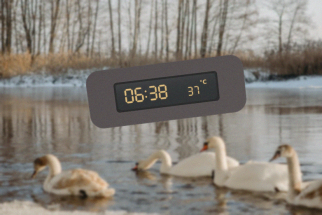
{"hour": 6, "minute": 38}
